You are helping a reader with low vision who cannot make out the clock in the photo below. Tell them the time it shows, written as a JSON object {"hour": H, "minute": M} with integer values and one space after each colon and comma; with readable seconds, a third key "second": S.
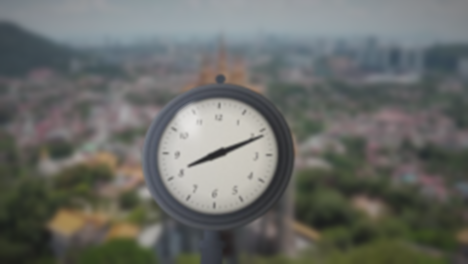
{"hour": 8, "minute": 11}
